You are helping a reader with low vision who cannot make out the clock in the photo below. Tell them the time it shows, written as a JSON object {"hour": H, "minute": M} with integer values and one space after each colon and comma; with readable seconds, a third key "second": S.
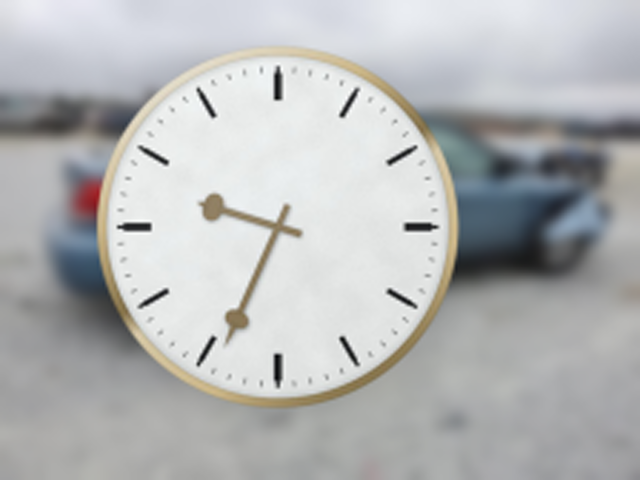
{"hour": 9, "minute": 34}
